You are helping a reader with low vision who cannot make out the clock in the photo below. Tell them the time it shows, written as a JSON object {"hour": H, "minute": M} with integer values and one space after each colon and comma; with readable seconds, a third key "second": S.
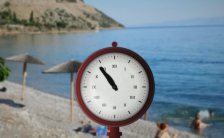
{"hour": 10, "minute": 54}
